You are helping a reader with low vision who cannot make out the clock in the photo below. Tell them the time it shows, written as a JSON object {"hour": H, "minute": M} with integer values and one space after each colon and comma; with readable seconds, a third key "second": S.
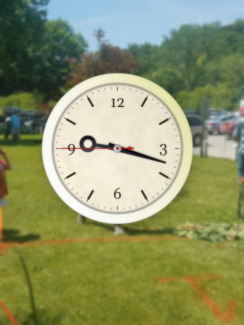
{"hour": 9, "minute": 17, "second": 45}
